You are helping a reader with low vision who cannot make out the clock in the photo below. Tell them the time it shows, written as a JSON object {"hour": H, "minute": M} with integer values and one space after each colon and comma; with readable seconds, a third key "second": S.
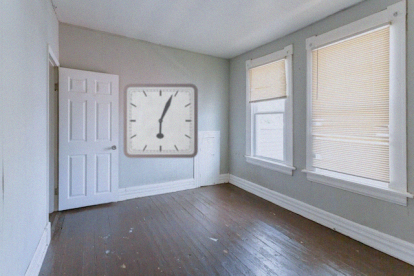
{"hour": 6, "minute": 4}
